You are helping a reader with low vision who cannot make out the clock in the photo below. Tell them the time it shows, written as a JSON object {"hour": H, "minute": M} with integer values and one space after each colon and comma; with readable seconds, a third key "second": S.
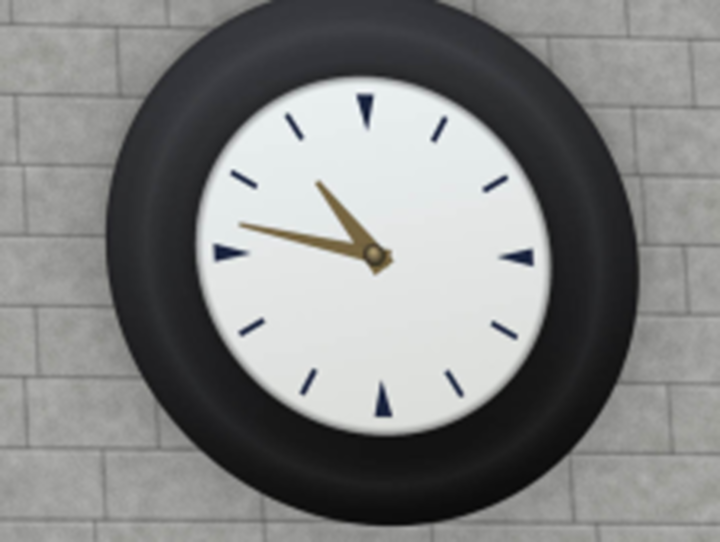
{"hour": 10, "minute": 47}
